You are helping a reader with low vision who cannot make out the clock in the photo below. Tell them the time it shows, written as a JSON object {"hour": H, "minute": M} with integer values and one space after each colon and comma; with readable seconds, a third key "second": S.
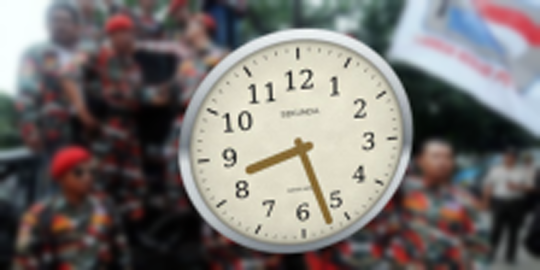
{"hour": 8, "minute": 27}
